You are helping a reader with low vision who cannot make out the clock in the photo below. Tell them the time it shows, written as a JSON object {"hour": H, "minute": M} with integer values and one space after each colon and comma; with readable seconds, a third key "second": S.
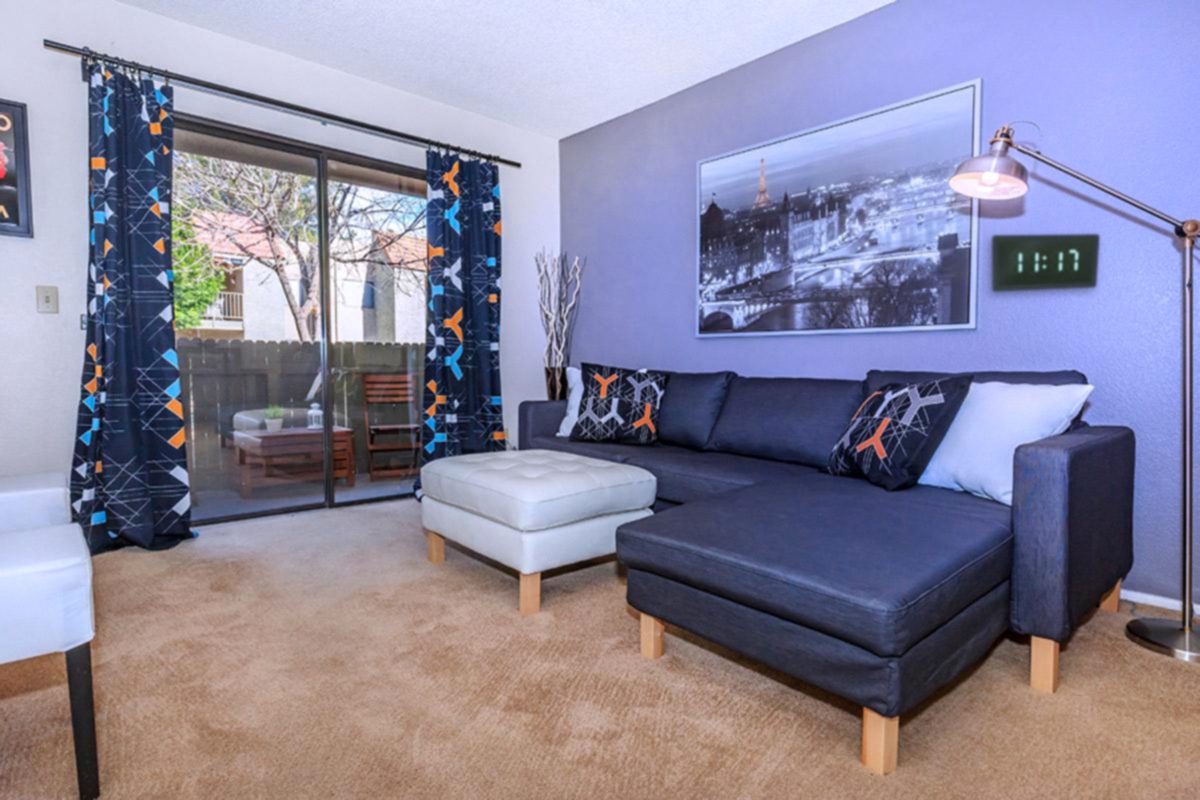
{"hour": 11, "minute": 17}
